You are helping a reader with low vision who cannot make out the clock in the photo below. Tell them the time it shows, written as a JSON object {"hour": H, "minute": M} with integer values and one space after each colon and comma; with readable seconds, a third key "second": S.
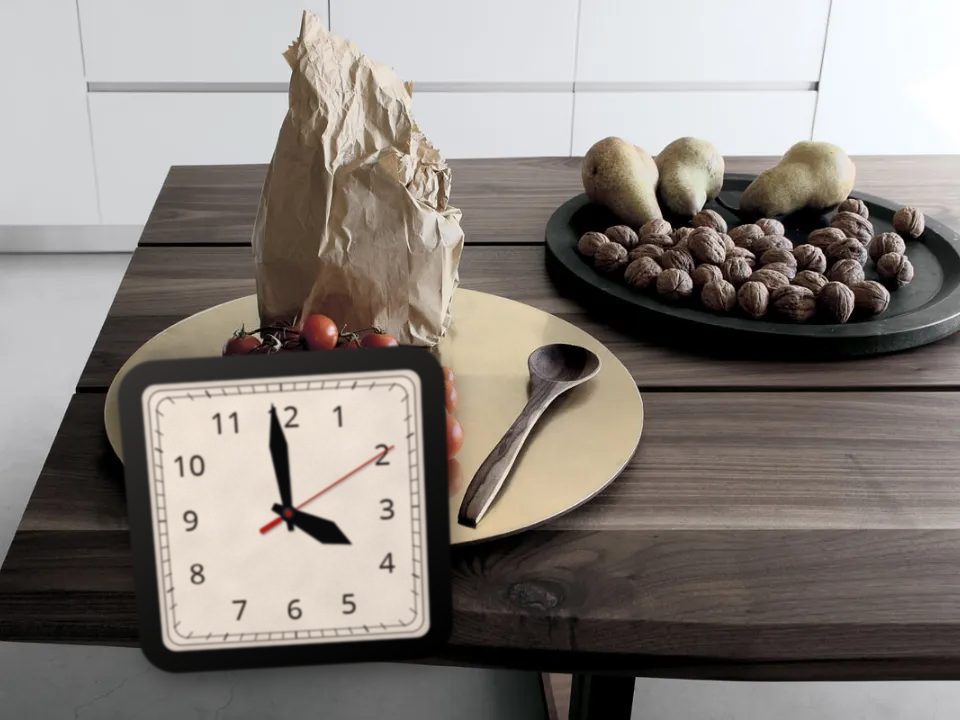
{"hour": 3, "minute": 59, "second": 10}
